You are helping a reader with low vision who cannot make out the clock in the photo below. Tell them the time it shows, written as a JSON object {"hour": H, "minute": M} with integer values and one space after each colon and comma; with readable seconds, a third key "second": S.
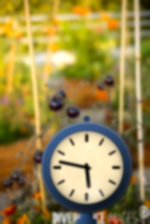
{"hour": 5, "minute": 47}
